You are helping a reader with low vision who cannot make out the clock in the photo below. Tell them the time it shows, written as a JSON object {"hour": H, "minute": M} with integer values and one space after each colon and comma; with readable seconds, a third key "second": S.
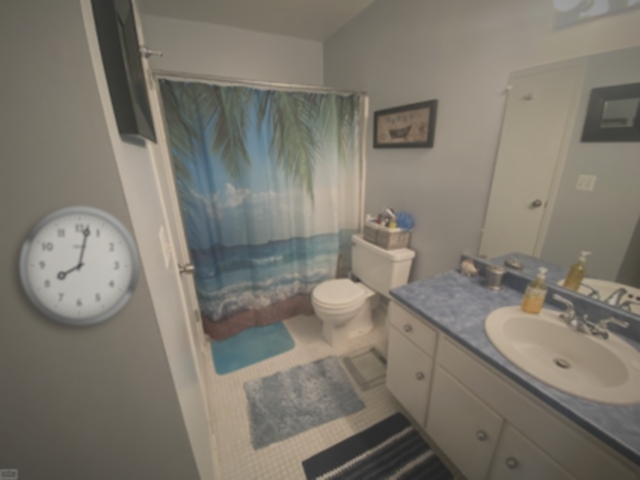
{"hour": 8, "minute": 2}
